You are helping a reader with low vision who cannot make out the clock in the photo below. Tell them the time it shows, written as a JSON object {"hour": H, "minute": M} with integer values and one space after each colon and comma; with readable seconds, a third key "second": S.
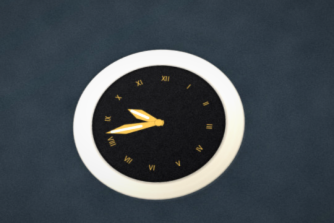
{"hour": 9, "minute": 42}
